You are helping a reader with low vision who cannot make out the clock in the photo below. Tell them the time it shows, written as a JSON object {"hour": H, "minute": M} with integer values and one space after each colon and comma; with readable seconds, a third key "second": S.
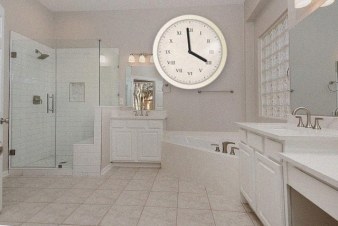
{"hour": 3, "minute": 59}
